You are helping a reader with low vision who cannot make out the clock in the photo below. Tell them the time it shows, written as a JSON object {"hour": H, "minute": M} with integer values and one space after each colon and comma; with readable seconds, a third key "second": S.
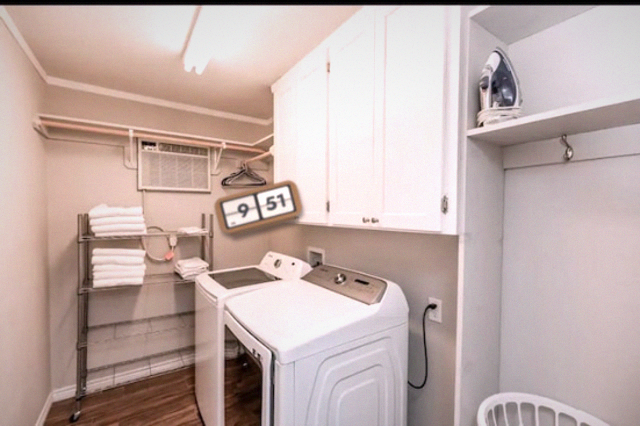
{"hour": 9, "minute": 51}
